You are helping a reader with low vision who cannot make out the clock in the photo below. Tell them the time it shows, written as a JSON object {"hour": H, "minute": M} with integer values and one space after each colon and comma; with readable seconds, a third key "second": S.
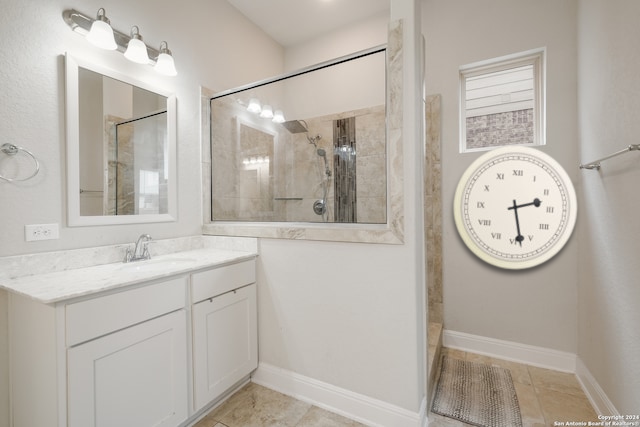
{"hour": 2, "minute": 28}
